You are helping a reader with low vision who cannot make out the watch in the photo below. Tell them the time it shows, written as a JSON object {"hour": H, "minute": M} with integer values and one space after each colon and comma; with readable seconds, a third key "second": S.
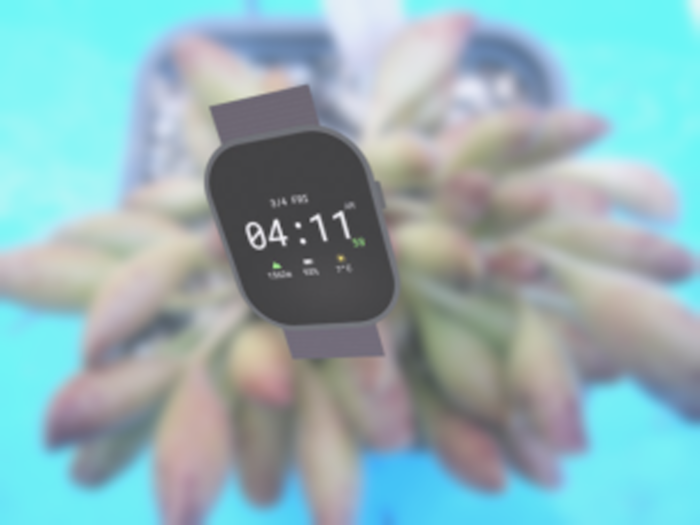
{"hour": 4, "minute": 11}
